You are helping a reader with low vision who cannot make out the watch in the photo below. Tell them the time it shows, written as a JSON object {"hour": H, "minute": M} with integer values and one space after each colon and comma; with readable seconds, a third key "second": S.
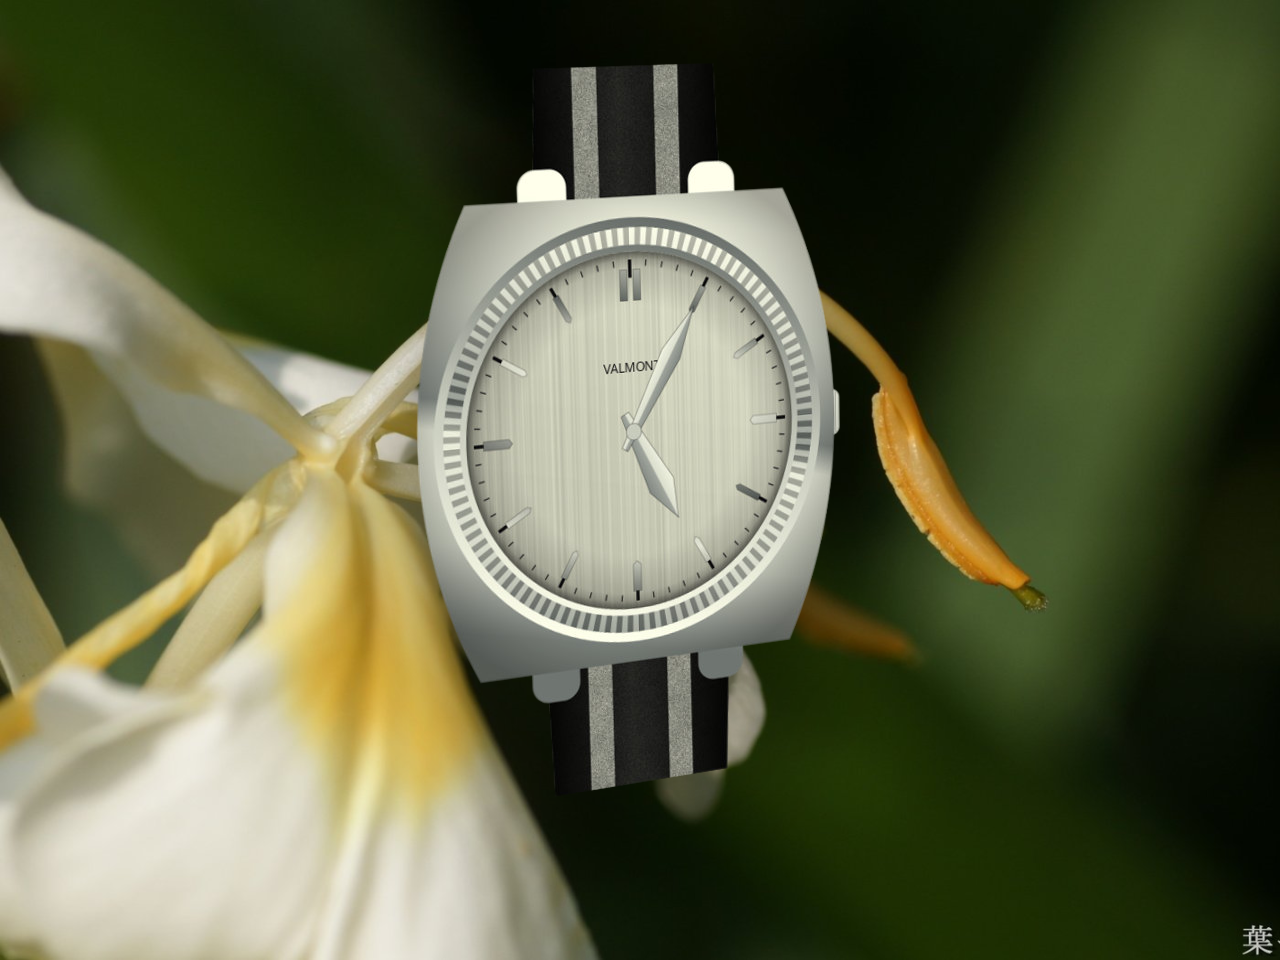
{"hour": 5, "minute": 5}
